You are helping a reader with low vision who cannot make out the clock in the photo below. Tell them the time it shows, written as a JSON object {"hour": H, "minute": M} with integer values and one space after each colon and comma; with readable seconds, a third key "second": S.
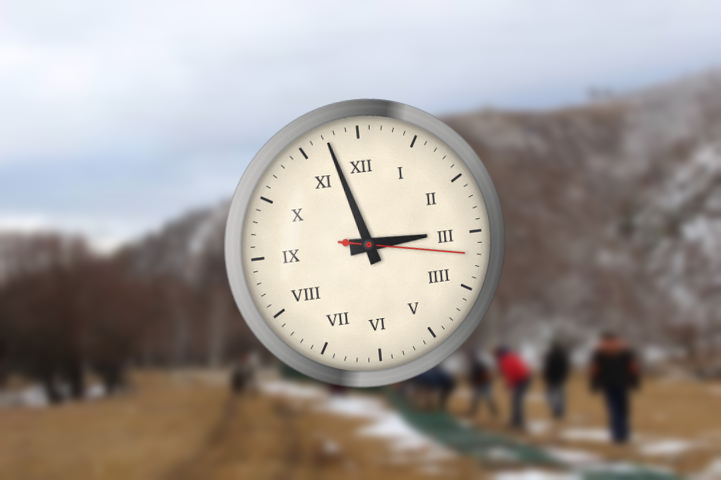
{"hour": 2, "minute": 57, "second": 17}
